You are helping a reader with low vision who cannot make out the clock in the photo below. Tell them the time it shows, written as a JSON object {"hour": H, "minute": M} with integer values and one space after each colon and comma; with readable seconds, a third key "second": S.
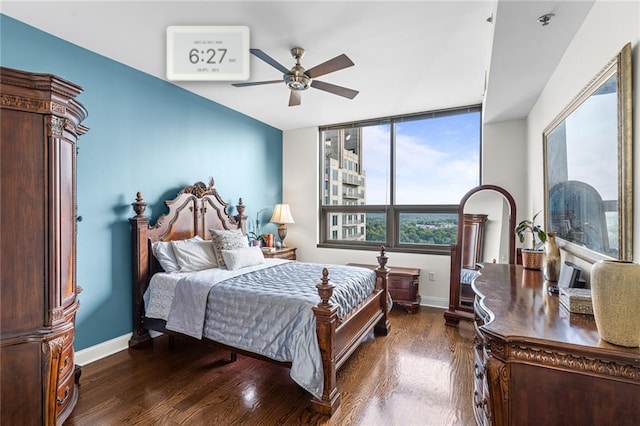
{"hour": 6, "minute": 27}
